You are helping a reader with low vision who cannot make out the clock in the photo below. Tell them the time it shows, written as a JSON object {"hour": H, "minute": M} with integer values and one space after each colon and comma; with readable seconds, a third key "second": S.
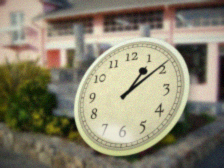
{"hour": 1, "minute": 9}
